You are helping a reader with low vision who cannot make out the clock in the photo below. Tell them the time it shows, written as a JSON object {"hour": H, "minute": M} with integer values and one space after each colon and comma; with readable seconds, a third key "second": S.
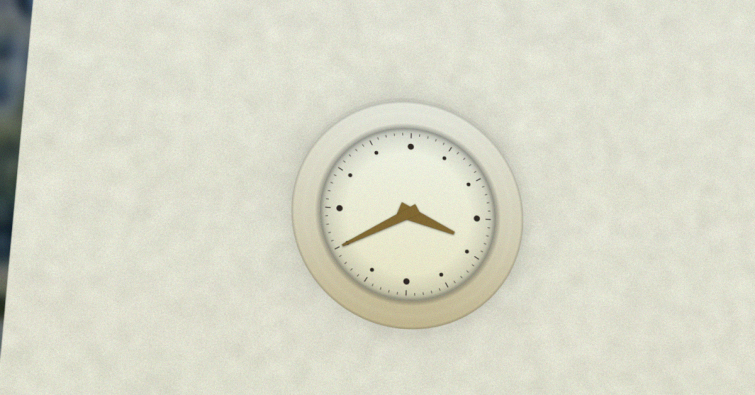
{"hour": 3, "minute": 40}
